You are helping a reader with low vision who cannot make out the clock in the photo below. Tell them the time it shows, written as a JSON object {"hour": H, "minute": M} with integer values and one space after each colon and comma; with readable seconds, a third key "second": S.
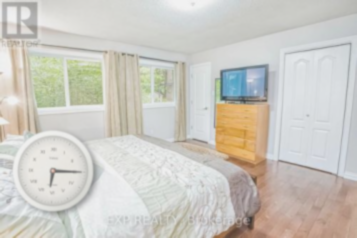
{"hour": 6, "minute": 15}
